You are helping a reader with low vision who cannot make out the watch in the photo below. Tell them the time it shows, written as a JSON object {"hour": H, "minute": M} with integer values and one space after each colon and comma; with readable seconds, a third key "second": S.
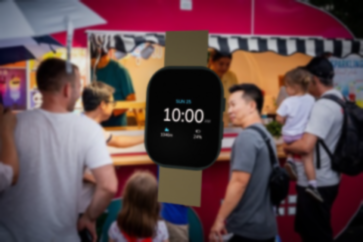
{"hour": 10, "minute": 0}
